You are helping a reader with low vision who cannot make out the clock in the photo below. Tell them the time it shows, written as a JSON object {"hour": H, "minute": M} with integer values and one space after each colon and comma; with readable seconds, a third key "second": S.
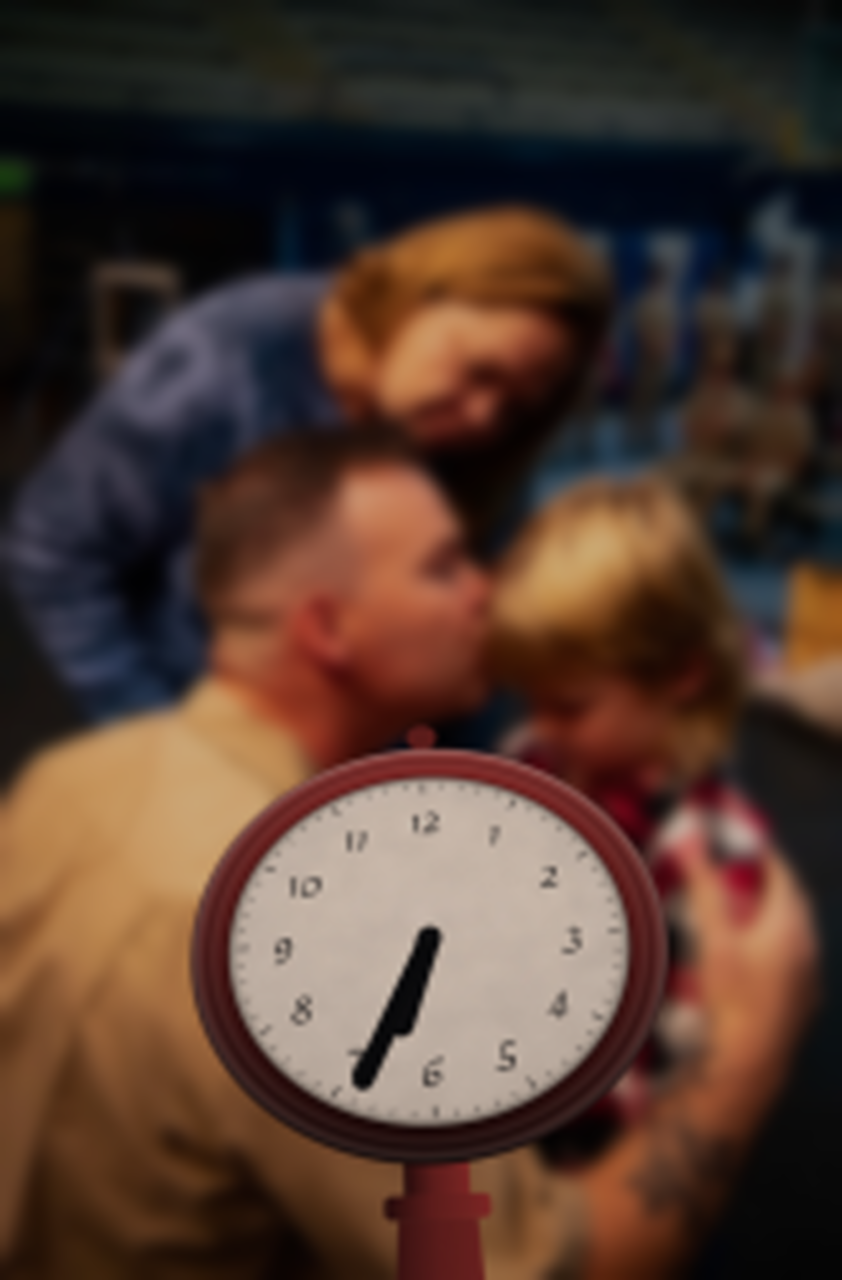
{"hour": 6, "minute": 34}
